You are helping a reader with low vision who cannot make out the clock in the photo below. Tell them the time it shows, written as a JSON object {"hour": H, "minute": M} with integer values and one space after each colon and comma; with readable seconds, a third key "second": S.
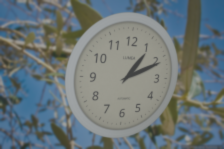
{"hour": 1, "minute": 11}
